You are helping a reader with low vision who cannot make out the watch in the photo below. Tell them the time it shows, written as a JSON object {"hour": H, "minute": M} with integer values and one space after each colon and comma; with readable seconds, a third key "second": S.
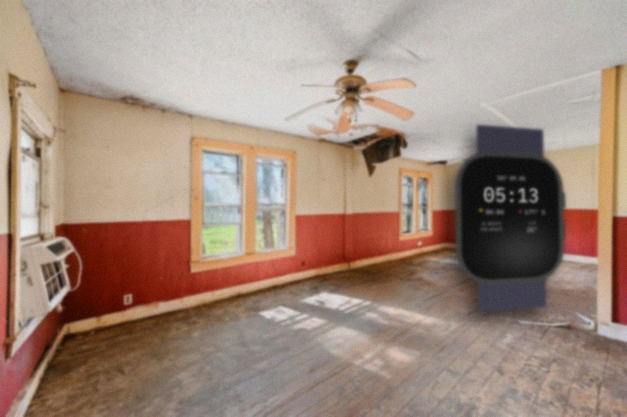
{"hour": 5, "minute": 13}
